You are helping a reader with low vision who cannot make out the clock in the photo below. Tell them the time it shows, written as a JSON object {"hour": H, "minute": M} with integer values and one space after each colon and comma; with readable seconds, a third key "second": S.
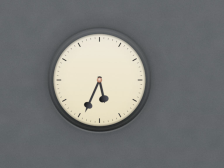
{"hour": 5, "minute": 34}
